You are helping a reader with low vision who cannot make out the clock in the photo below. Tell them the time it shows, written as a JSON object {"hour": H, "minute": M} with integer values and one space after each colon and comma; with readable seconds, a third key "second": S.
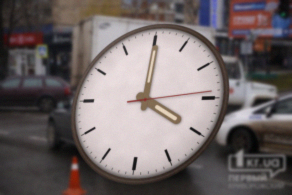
{"hour": 4, "minute": 0, "second": 14}
